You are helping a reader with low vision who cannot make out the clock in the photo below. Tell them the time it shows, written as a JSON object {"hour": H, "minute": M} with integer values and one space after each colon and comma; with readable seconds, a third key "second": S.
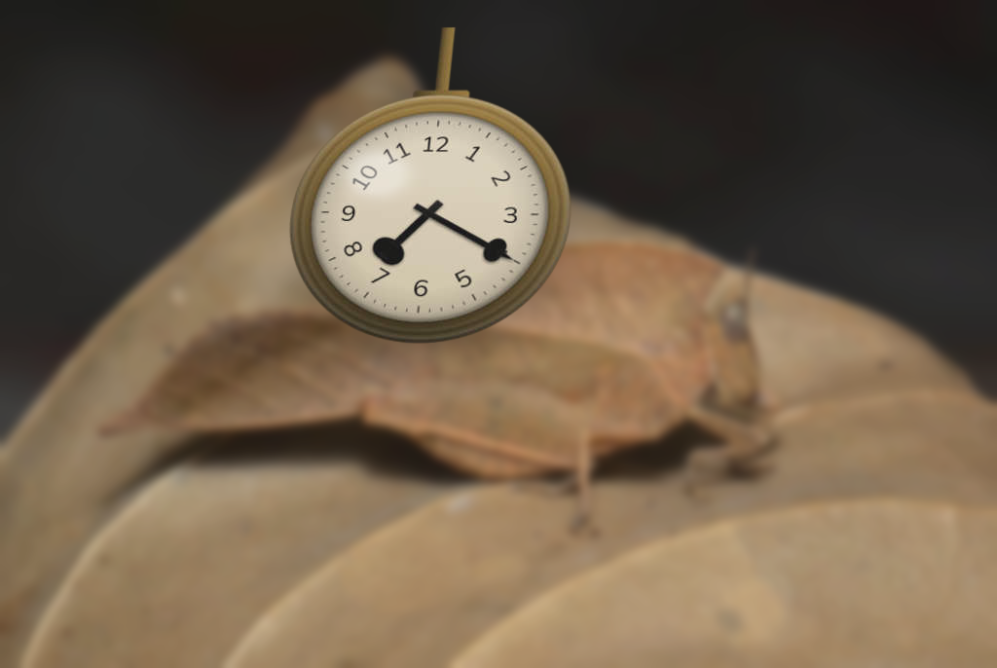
{"hour": 7, "minute": 20}
